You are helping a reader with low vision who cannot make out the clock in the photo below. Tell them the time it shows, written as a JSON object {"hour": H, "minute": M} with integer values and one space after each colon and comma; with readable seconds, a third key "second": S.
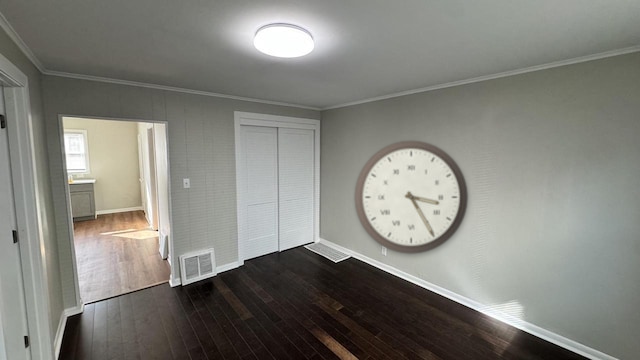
{"hour": 3, "minute": 25}
